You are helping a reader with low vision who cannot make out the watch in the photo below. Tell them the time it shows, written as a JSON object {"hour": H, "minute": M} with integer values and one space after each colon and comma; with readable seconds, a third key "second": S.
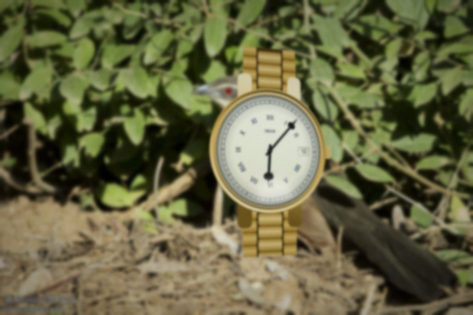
{"hour": 6, "minute": 7}
